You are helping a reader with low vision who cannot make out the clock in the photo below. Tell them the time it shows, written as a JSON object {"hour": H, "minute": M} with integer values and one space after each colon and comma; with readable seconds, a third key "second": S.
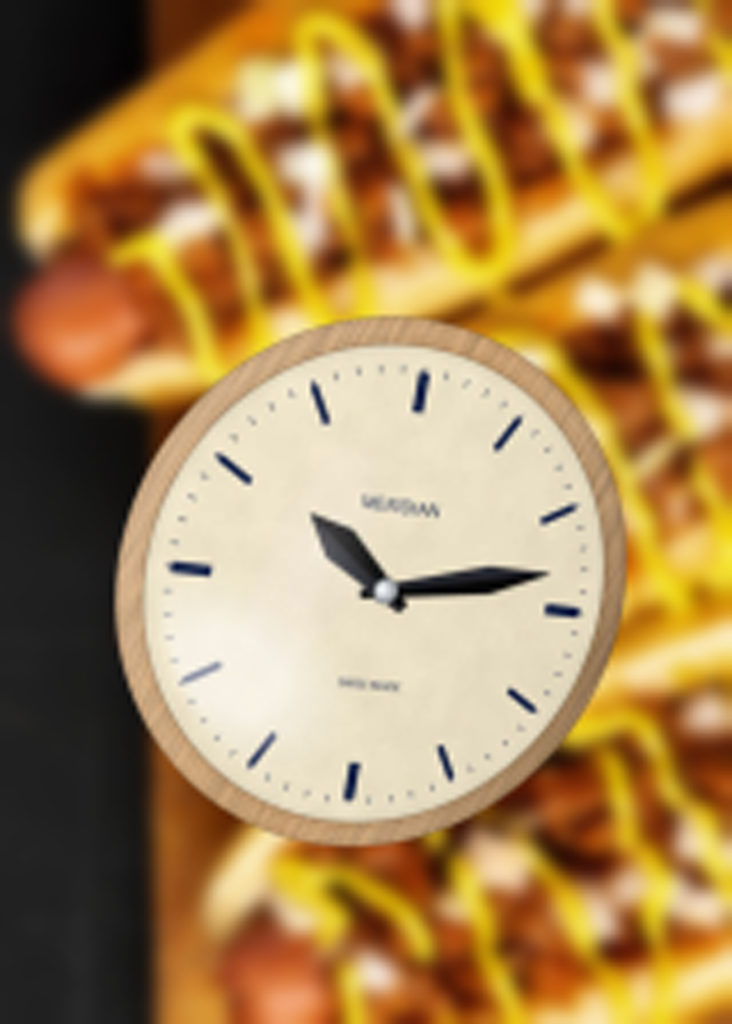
{"hour": 10, "minute": 13}
